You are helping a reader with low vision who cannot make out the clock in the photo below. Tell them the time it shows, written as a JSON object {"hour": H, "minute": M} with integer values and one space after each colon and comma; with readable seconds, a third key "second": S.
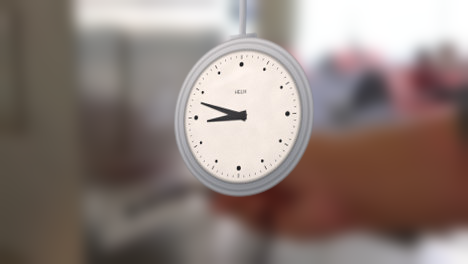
{"hour": 8, "minute": 48}
